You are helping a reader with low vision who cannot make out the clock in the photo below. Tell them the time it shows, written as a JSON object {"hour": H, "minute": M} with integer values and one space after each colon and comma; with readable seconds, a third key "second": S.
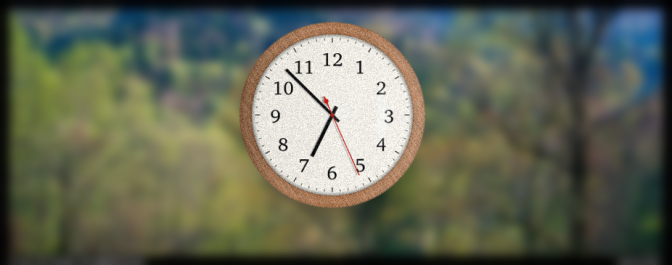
{"hour": 6, "minute": 52, "second": 26}
